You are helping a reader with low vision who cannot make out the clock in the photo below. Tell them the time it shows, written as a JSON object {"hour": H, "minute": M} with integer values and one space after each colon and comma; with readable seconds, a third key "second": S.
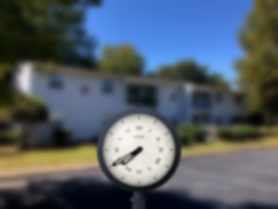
{"hour": 7, "minute": 40}
